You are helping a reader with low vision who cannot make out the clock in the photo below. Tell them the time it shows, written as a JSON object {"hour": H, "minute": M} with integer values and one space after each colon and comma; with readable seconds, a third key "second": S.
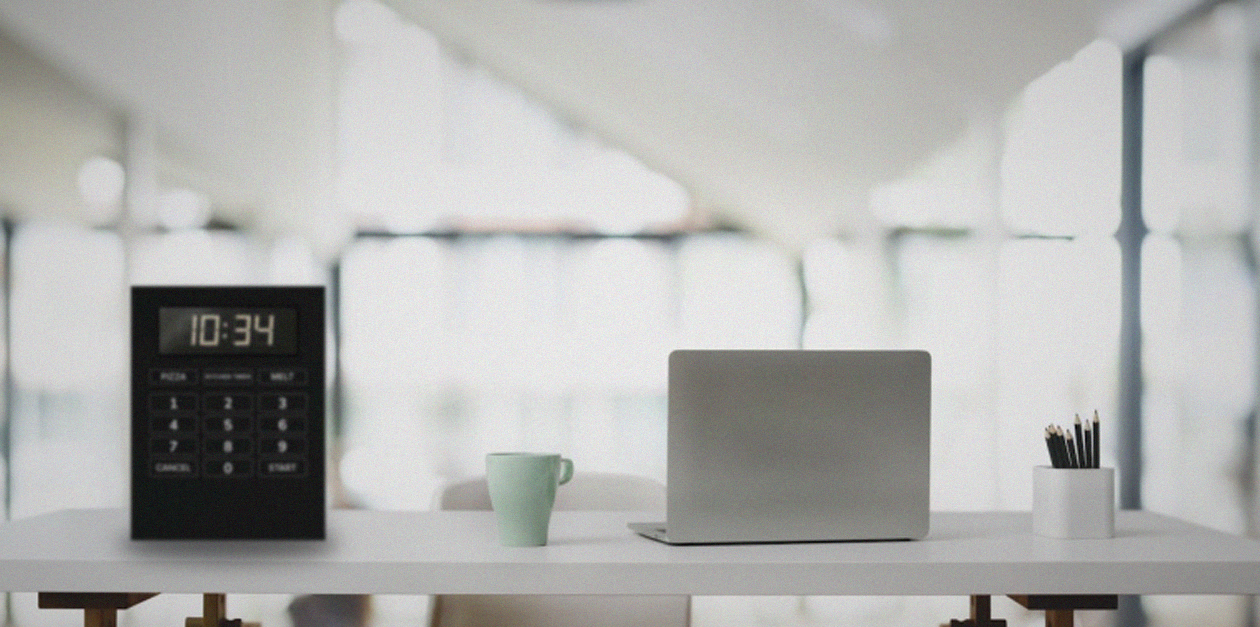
{"hour": 10, "minute": 34}
